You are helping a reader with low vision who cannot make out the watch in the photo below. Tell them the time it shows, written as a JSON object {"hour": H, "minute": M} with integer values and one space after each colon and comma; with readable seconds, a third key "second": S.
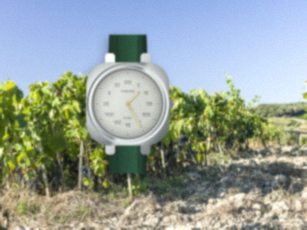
{"hour": 1, "minute": 25}
